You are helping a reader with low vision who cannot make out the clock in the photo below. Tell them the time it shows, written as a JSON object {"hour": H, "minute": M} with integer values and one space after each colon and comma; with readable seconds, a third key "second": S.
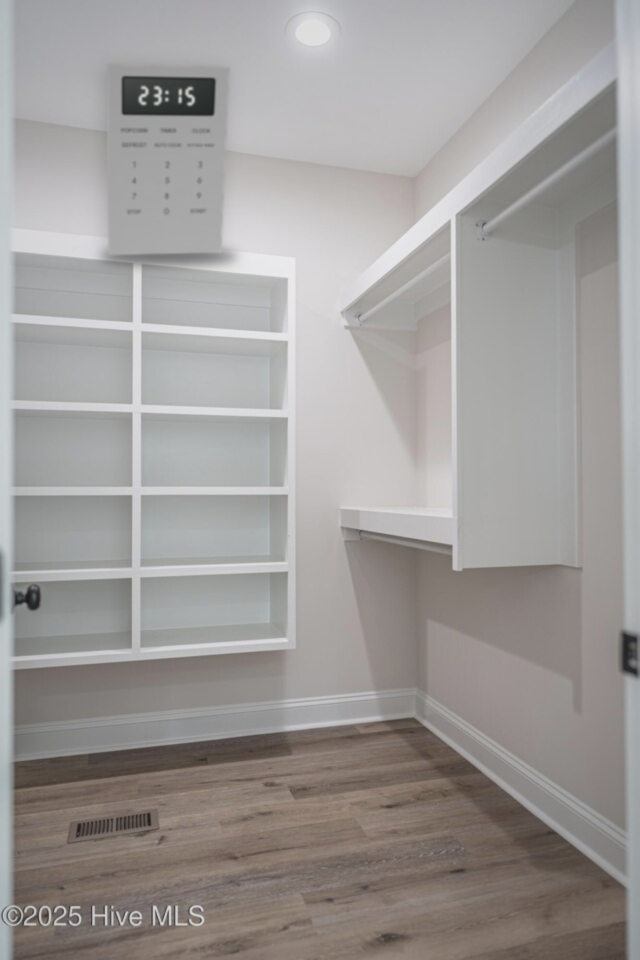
{"hour": 23, "minute": 15}
